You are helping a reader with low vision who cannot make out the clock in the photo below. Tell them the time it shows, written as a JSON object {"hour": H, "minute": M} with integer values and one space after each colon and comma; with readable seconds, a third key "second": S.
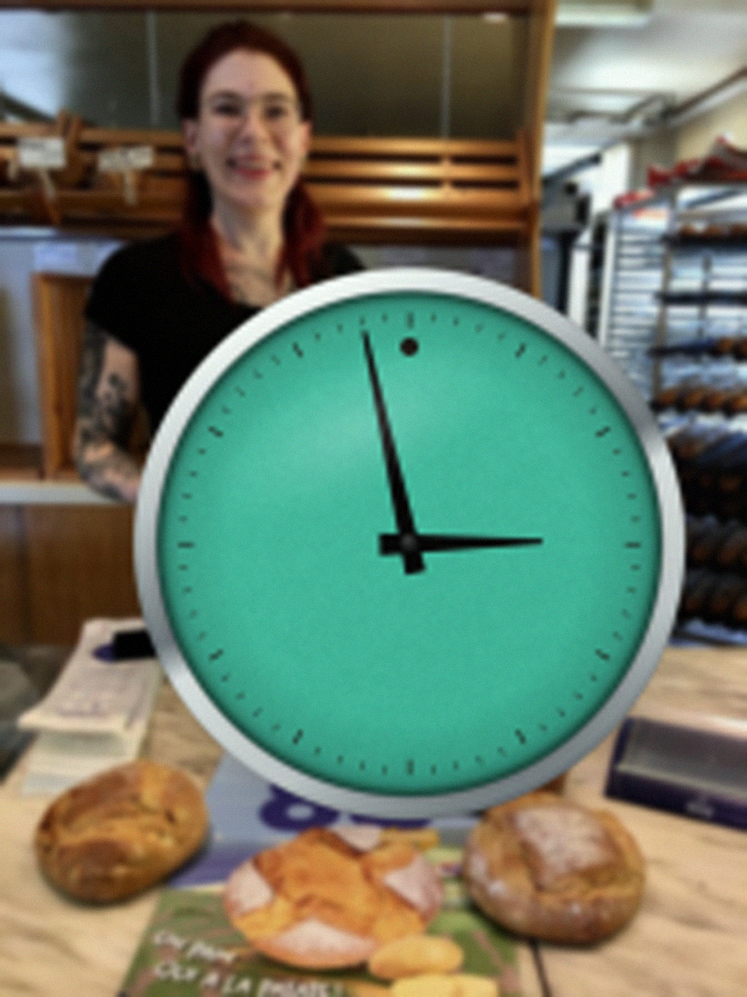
{"hour": 2, "minute": 58}
